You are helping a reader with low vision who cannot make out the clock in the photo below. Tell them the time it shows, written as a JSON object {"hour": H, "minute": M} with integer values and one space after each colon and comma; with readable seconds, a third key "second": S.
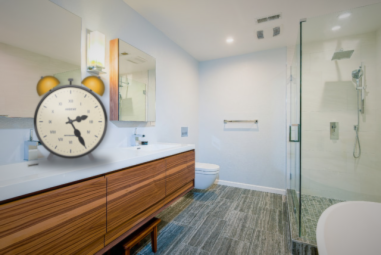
{"hour": 2, "minute": 25}
